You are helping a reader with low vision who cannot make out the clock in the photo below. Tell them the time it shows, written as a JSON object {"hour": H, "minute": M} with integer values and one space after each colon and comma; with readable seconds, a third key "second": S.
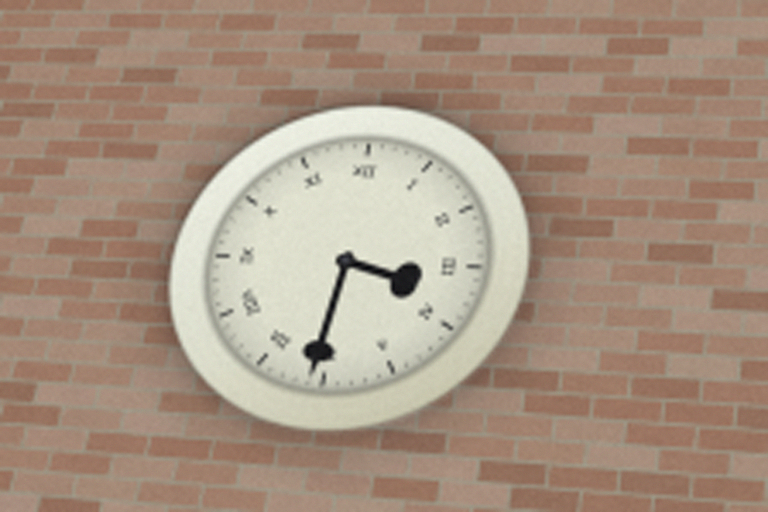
{"hour": 3, "minute": 31}
